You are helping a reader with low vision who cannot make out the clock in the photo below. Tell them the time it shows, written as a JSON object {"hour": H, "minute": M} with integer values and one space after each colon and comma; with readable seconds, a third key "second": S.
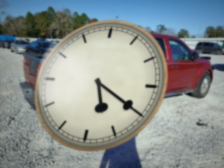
{"hour": 5, "minute": 20}
